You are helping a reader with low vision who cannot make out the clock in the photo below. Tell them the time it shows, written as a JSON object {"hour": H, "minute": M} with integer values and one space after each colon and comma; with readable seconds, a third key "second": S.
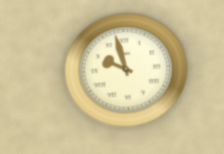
{"hour": 9, "minute": 58}
